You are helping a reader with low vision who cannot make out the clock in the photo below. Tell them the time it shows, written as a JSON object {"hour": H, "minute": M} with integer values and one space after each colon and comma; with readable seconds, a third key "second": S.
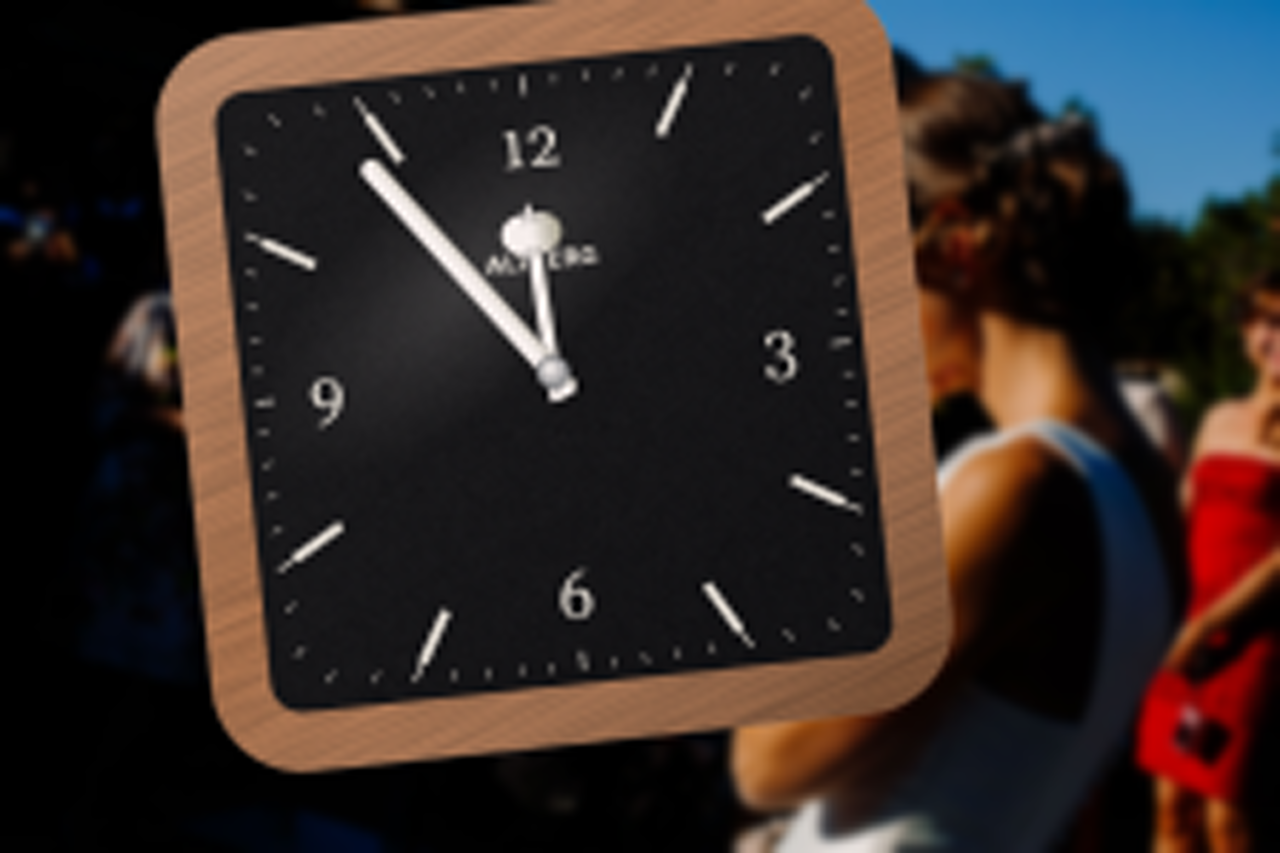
{"hour": 11, "minute": 54}
